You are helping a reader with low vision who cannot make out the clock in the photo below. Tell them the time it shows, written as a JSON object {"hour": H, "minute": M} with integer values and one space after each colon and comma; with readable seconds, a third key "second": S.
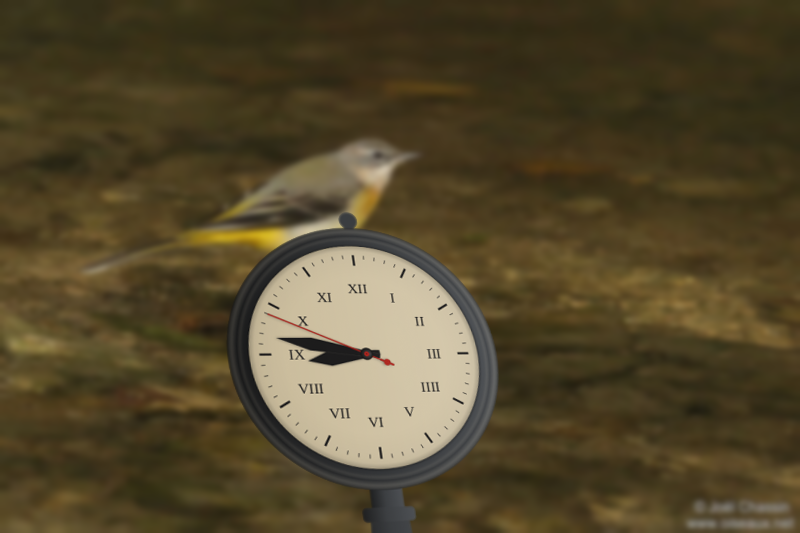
{"hour": 8, "minute": 46, "second": 49}
